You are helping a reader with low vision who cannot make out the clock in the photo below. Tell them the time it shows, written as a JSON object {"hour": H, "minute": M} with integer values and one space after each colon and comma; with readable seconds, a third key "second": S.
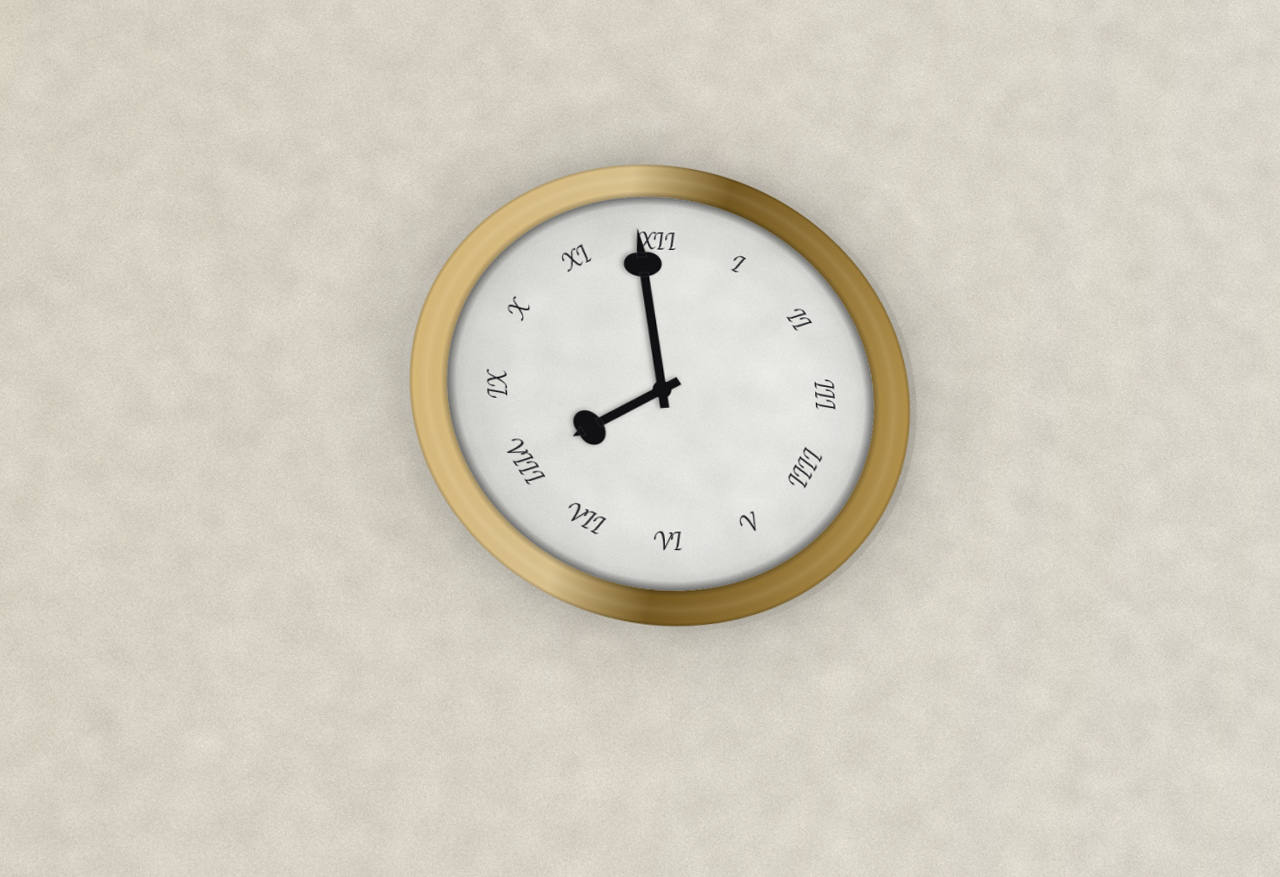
{"hour": 7, "minute": 59}
